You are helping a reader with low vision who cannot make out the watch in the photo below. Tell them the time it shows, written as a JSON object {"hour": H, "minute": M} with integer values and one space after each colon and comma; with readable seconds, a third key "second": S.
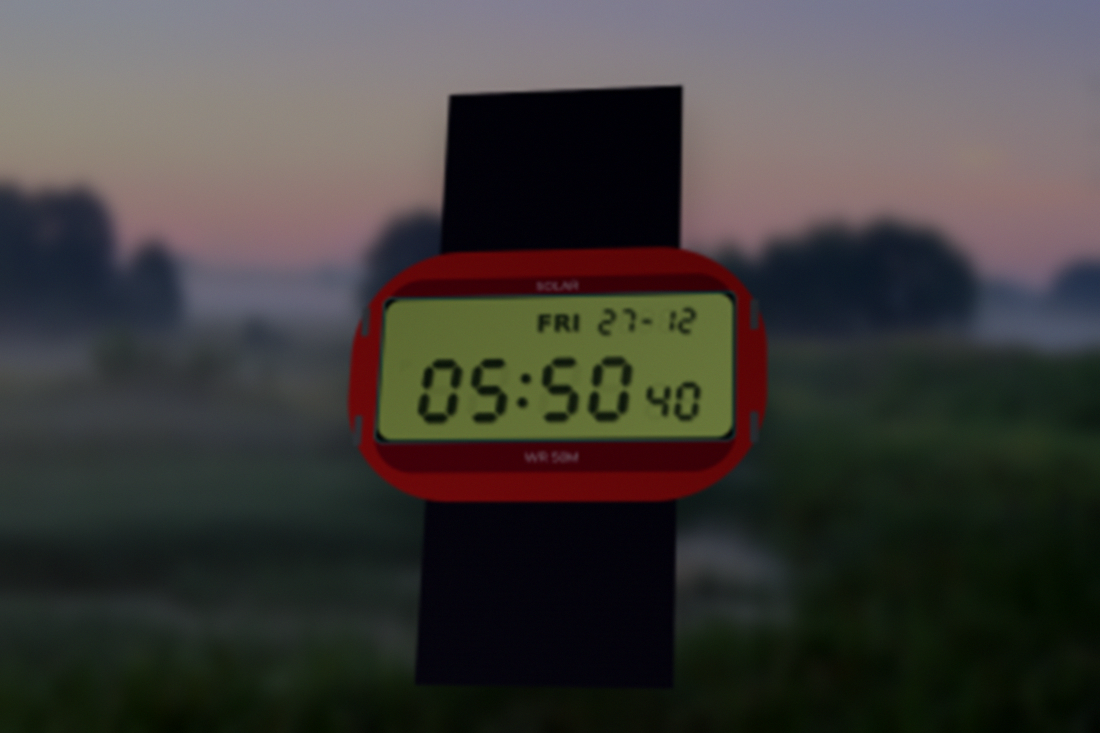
{"hour": 5, "minute": 50, "second": 40}
